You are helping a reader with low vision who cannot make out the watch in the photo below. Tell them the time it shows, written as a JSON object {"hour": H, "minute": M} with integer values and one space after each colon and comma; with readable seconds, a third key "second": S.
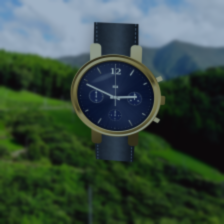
{"hour": 2, "minute": 49}
